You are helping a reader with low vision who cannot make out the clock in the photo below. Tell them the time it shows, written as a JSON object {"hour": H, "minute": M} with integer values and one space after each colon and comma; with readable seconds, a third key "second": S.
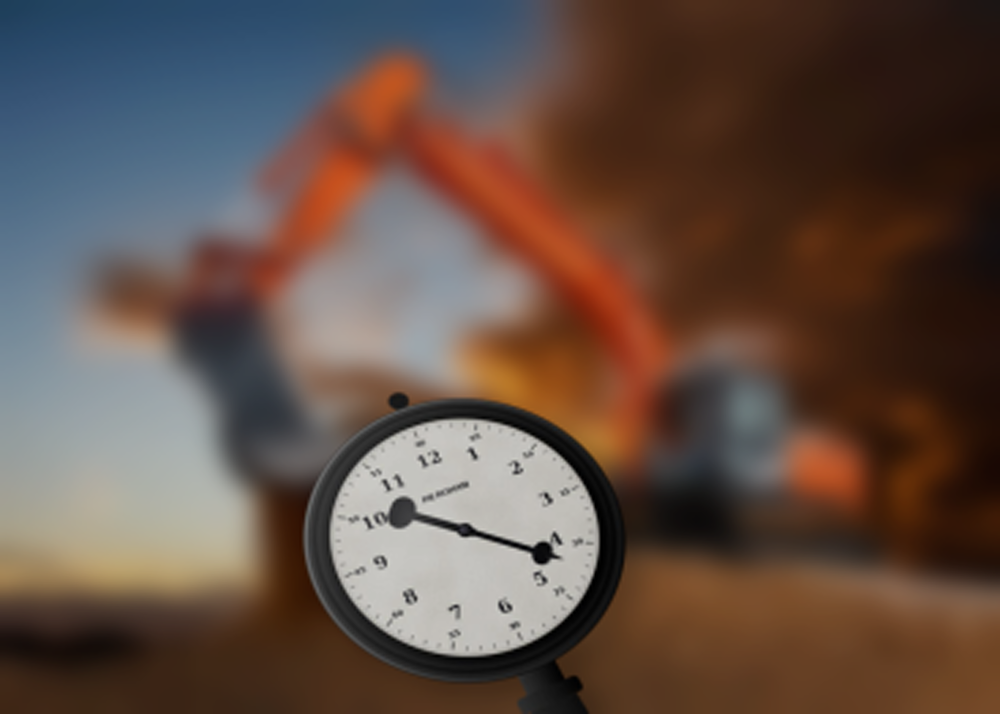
{"hour": 10, "minute": 22}
